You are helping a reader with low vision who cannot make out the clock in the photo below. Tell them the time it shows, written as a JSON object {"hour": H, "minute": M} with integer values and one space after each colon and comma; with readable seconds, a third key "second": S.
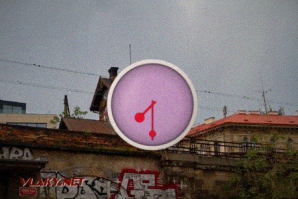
{"hour": 7, "minute": 30}
